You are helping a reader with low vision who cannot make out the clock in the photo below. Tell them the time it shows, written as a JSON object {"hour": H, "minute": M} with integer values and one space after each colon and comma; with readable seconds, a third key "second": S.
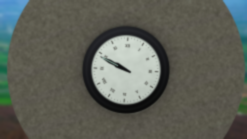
{"hour": 9, "minute": 49}
